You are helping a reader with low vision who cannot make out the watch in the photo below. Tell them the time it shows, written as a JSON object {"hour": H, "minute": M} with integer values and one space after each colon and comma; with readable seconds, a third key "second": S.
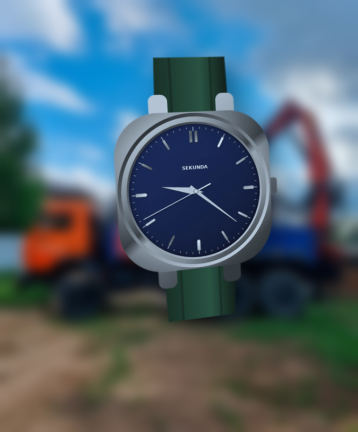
{"hour": 9, "minute": 21, "second": 41}
